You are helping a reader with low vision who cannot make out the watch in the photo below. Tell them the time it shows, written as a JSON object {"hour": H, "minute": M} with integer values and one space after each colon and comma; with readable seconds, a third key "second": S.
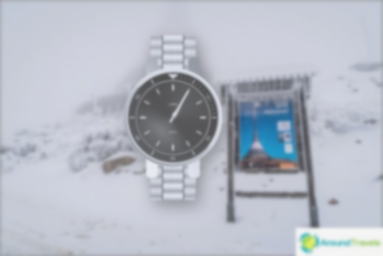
{"hour": 1, "minute": 5}
